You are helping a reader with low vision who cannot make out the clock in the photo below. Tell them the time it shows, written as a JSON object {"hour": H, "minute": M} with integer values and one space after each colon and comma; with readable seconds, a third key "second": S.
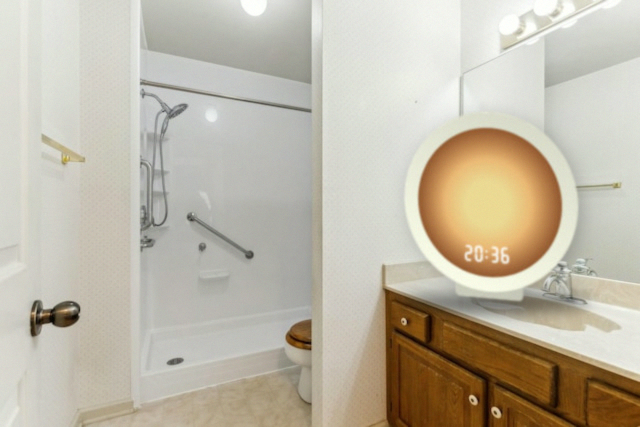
{"hour": 20, "minute": 36}
